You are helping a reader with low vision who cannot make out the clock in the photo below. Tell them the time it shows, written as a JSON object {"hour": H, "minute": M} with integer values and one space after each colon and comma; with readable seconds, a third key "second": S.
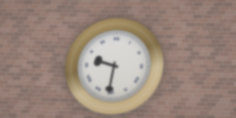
{"hour": 9, "minute": 31}
